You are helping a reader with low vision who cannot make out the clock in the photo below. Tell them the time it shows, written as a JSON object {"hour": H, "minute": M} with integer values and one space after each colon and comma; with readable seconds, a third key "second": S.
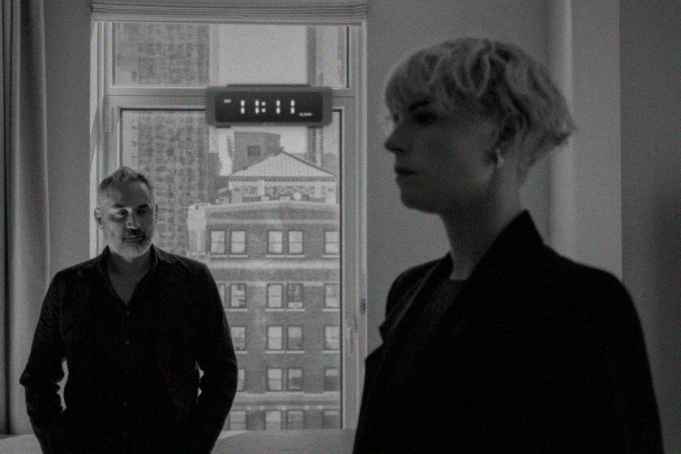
{"hour": 11, "minute": 11}
